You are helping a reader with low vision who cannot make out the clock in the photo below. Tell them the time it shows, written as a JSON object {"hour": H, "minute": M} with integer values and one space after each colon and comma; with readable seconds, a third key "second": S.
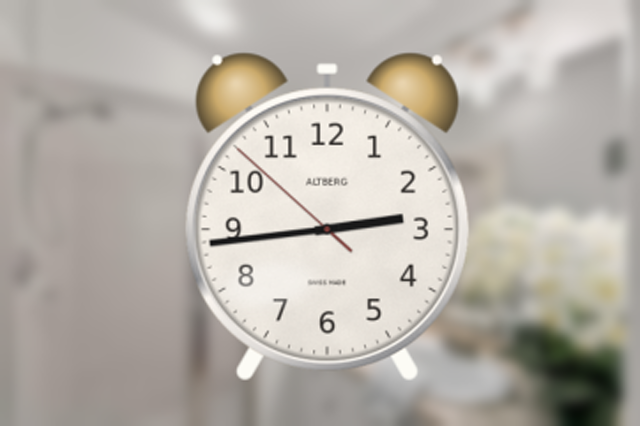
{"hour": 2, "minute": 43, "second": 52}
